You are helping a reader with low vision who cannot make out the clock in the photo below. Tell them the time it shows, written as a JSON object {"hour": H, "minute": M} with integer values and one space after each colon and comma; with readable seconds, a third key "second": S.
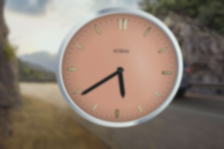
{"hour": 5, "minute": 39}
